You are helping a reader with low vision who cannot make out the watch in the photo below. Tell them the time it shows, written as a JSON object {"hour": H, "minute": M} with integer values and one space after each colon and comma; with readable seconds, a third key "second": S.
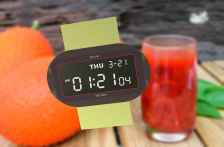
{"hour": 1, "minute": 21, "second": 4}
